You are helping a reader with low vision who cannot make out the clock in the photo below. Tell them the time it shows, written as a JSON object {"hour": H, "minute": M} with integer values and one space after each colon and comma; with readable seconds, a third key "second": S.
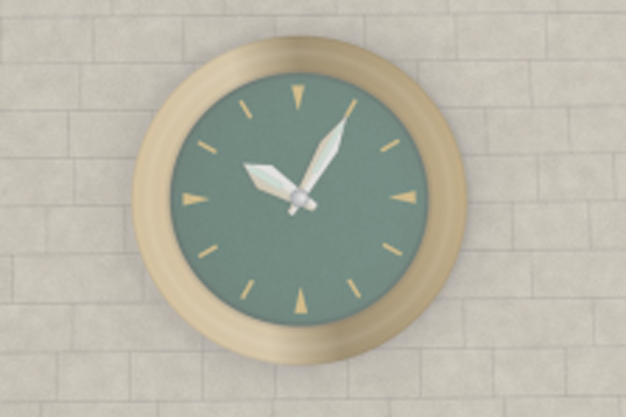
{"hour": 10, "minute": 5}
